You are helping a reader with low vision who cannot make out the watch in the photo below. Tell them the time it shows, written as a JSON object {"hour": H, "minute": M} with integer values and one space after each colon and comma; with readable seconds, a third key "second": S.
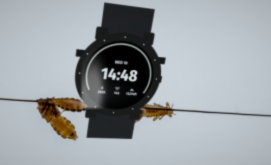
{"hour": 14, "minute": 48}
